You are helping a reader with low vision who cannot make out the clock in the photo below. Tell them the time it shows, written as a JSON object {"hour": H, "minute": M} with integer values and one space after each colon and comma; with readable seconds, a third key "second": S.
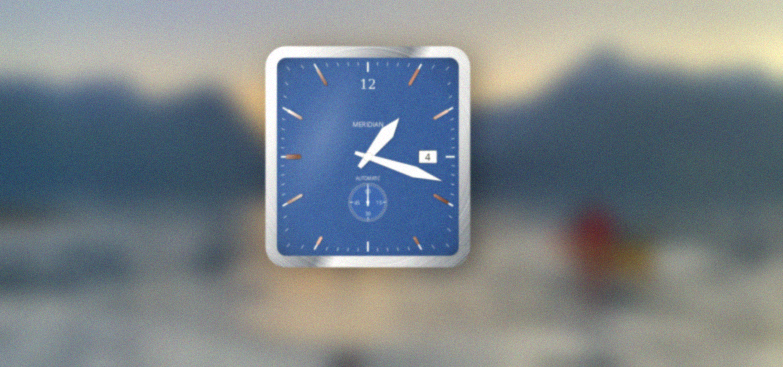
{"hour": 1, "minute": 18}
